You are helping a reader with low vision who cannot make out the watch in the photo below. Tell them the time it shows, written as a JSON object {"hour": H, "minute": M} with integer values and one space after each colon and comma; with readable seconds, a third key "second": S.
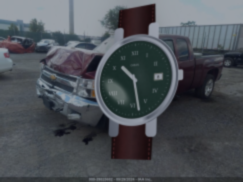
{"hour": 10, "minute": 28}
